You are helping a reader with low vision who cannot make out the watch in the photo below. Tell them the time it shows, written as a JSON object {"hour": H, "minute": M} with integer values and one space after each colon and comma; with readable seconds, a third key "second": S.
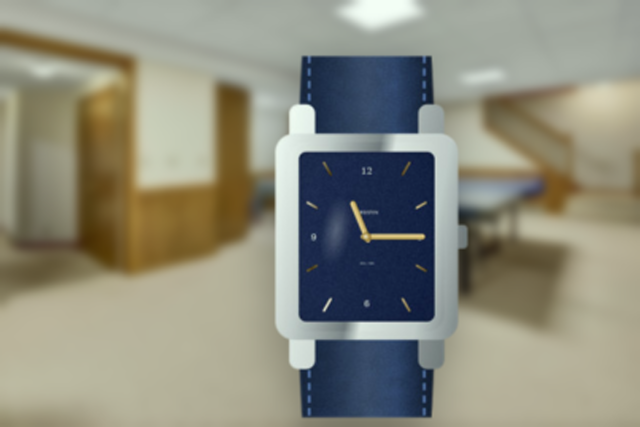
{"hour": 11, "minute": 15}
